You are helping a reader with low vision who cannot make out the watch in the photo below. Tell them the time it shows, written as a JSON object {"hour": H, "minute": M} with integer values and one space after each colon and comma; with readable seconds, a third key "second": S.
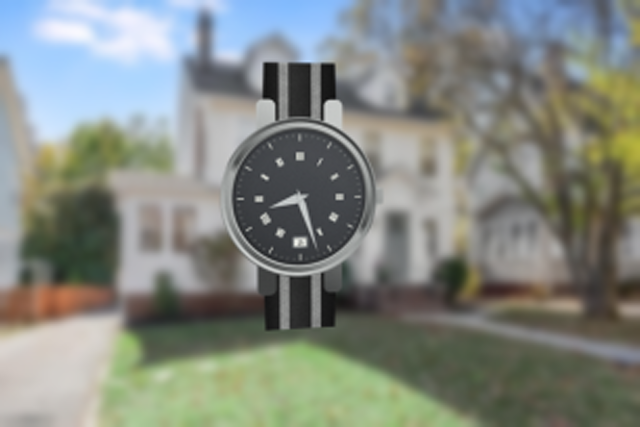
{"hour": 8, "minute": 27}
